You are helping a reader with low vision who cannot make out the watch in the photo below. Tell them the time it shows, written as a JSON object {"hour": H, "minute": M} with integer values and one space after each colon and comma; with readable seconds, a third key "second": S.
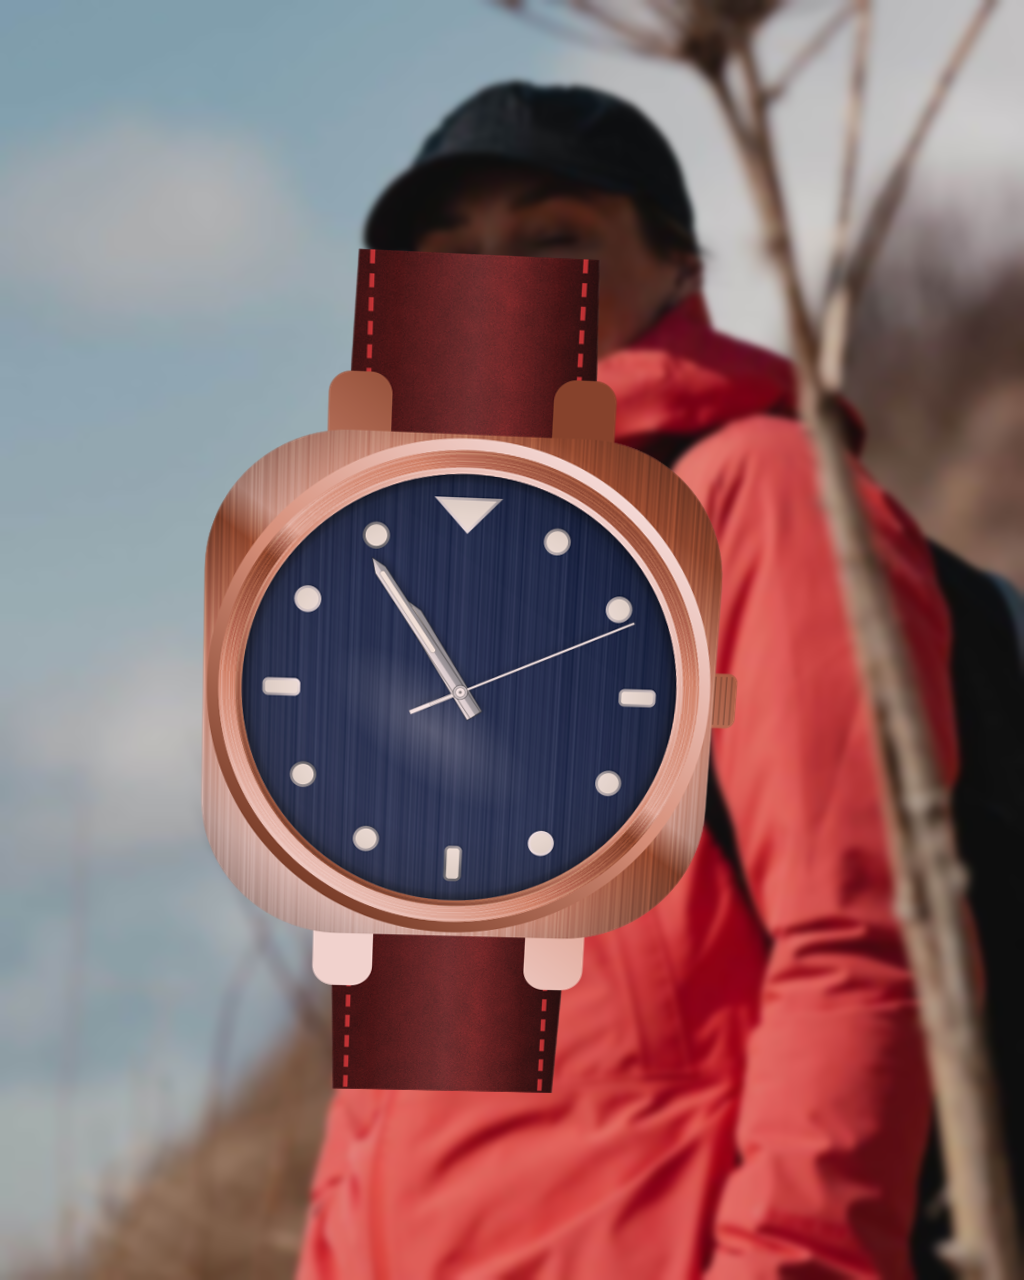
{"hour": 10, "minute": 54, "second": 11}
